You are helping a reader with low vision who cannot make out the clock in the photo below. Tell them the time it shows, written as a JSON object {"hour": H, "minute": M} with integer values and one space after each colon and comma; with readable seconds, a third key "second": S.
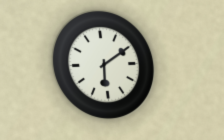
{"hour": 6, "minute": 10}
